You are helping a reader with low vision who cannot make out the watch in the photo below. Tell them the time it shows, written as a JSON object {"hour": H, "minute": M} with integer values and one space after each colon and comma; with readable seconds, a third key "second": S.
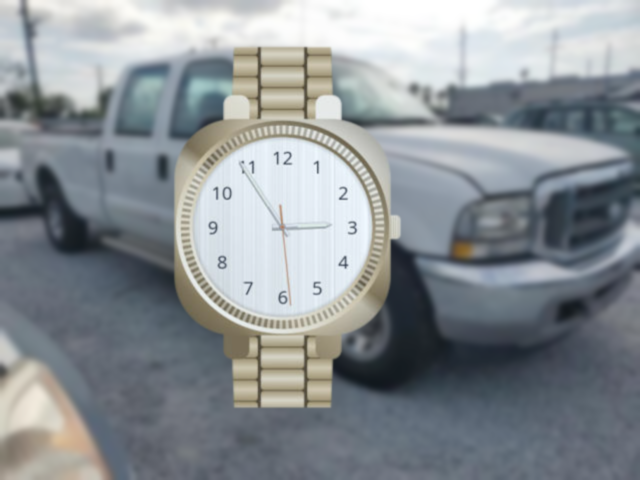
{"hour": 2, "minute": 54, "second": 29}
